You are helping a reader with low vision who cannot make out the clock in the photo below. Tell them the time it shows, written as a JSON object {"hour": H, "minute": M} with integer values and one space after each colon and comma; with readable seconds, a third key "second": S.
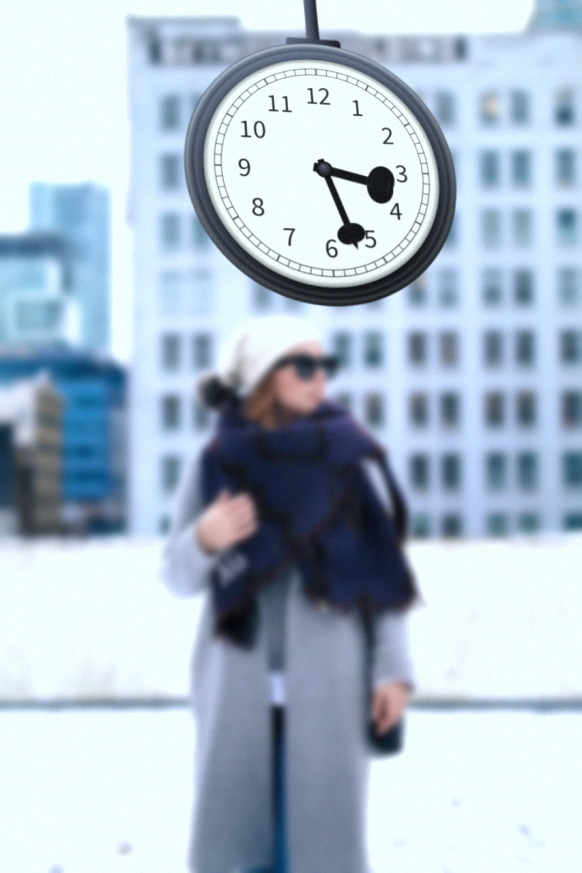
{"hour": 3, "minute": 27}
